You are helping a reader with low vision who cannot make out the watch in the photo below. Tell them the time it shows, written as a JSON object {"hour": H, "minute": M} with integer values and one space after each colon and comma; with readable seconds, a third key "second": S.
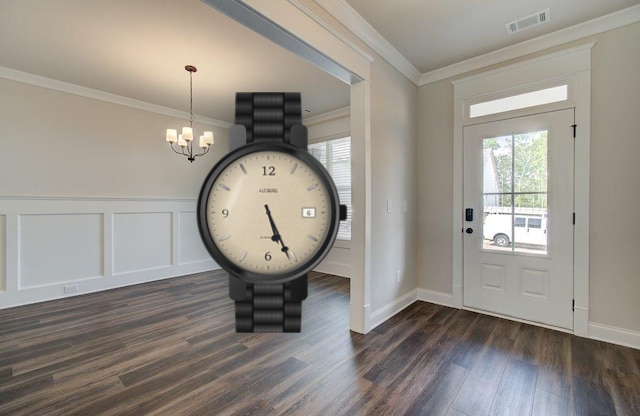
{"hour": 5, "minute": 26}
